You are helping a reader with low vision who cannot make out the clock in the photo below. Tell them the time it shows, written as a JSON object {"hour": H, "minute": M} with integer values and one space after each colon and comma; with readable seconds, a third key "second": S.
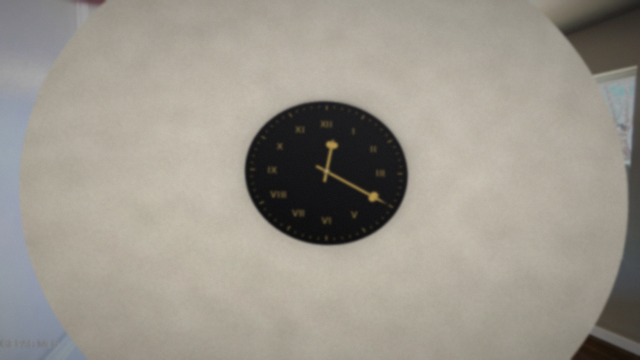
{"hour": 12, "minute": 20}
